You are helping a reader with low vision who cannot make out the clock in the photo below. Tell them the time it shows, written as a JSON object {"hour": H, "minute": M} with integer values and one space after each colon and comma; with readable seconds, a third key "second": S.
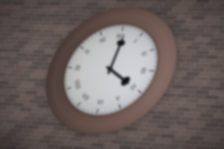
{"hour": 4, "minute": 1}
